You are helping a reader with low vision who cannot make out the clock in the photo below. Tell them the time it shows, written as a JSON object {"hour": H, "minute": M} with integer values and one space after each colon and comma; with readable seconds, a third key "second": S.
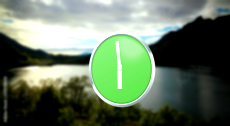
{"hour": 5, "minute": 59}
